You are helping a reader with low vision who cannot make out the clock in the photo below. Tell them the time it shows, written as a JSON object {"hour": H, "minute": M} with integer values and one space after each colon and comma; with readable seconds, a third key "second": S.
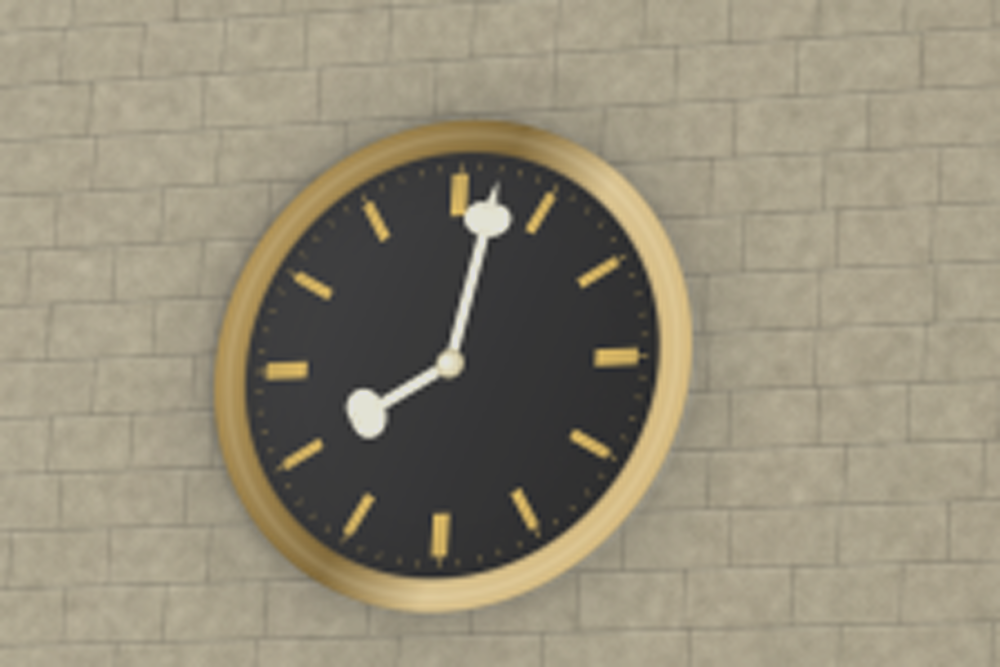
{"hour": 8, "minute": 2}
